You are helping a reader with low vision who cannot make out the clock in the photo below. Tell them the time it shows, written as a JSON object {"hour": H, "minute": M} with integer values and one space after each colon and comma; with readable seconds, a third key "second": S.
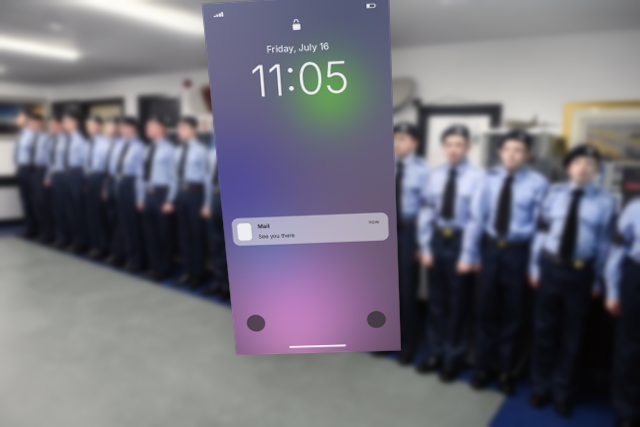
{"hour": 11, "minute": 5}
